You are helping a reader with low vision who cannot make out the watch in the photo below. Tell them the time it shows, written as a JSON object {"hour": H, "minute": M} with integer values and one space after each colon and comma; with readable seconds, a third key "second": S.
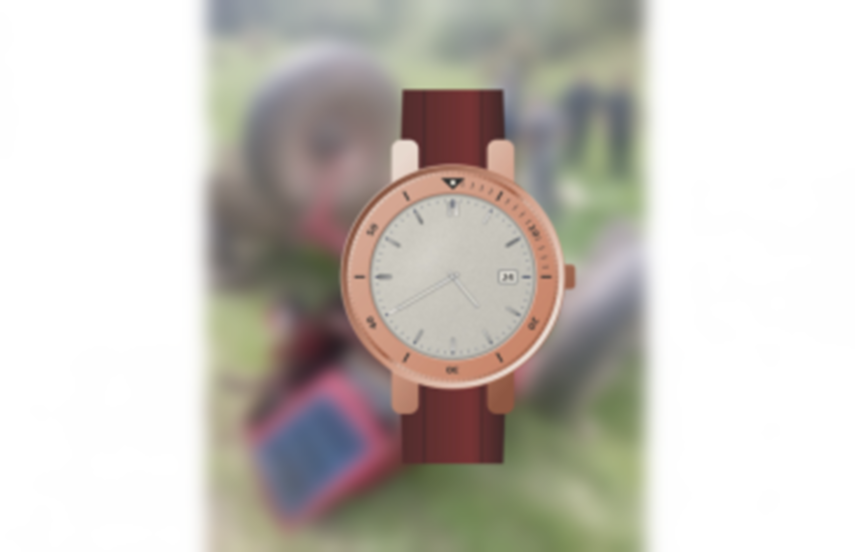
{"hour": 4, "minute": 40}
